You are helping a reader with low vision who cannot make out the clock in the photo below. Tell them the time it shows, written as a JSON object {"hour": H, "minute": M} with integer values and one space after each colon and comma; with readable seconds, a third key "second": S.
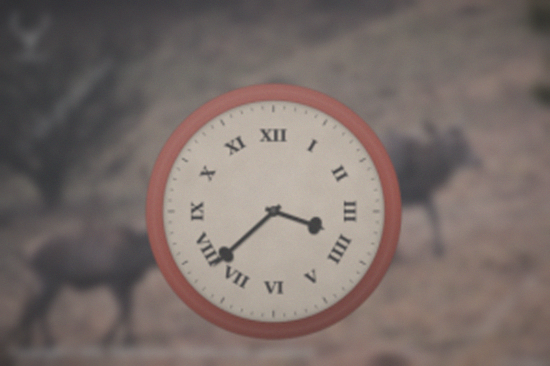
{"hour": 3, "minute": 38}
